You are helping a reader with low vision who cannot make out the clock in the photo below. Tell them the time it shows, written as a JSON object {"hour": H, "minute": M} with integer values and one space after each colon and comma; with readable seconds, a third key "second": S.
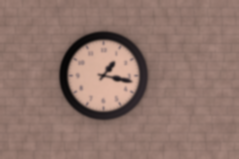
{"hour": 1, "minute": 17}
